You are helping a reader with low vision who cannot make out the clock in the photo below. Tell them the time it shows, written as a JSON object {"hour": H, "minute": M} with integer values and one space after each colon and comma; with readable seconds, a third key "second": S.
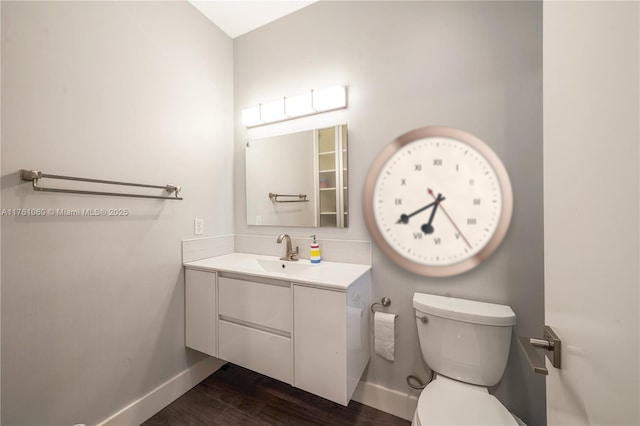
{"hour": 6, "minute": 40, "second": 24}
